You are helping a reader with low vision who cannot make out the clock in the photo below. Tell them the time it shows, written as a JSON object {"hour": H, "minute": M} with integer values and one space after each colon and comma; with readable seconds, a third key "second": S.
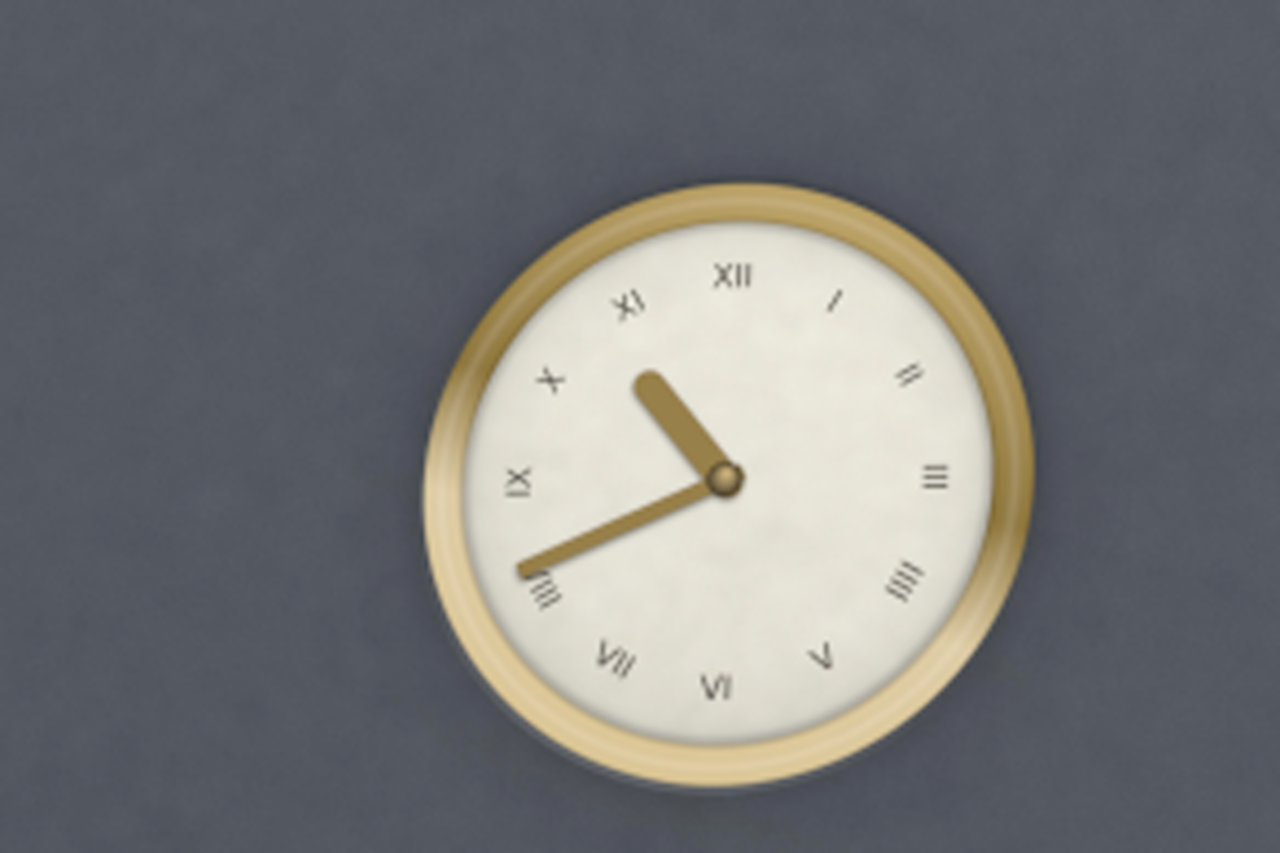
{"hour": 10, "minute": 41}
